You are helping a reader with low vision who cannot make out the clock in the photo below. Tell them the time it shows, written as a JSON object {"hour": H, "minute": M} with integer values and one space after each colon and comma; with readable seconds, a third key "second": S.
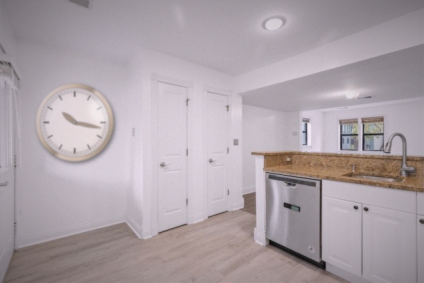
{"hour": 10, "minute": 17}
